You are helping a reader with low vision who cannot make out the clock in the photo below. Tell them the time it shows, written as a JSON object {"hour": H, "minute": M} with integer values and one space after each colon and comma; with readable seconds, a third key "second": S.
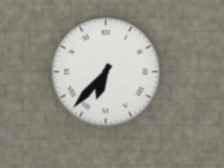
{"hour": 6, "minute": 37}
